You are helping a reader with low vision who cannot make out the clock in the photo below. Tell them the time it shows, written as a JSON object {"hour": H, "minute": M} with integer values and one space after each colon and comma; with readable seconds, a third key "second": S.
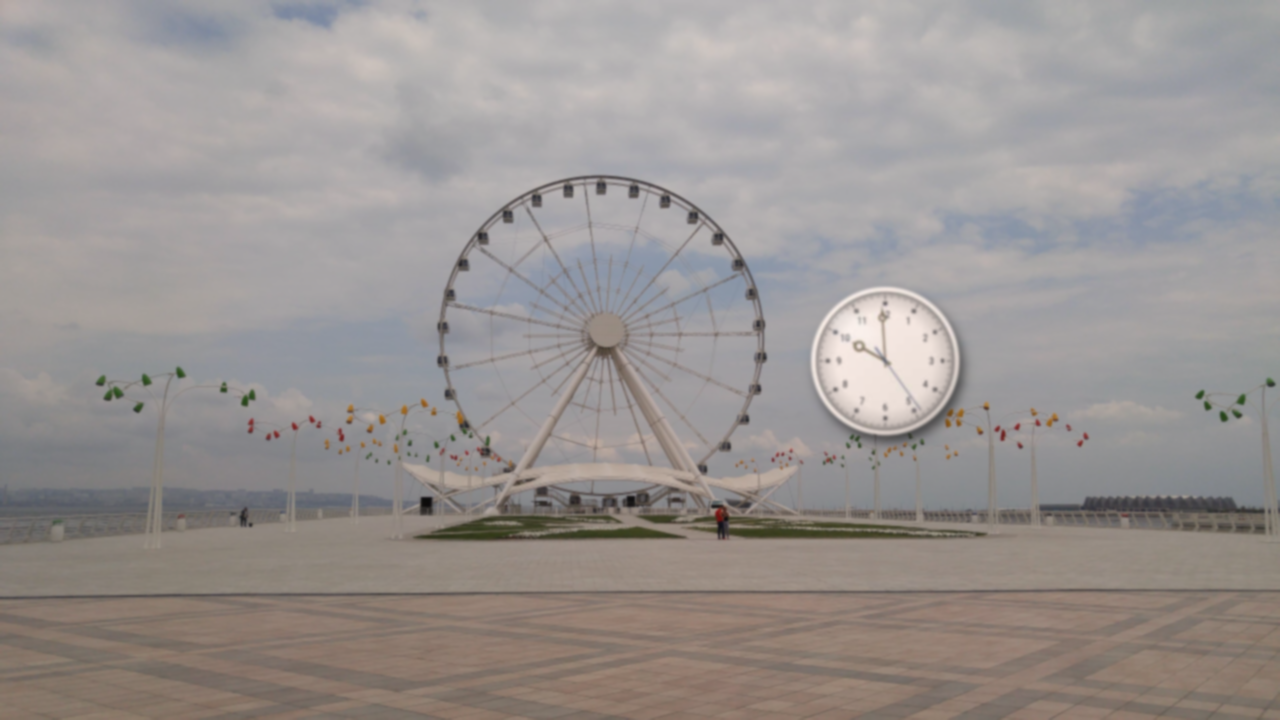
{"hour": 9, "minute": 59, "second": 24}
